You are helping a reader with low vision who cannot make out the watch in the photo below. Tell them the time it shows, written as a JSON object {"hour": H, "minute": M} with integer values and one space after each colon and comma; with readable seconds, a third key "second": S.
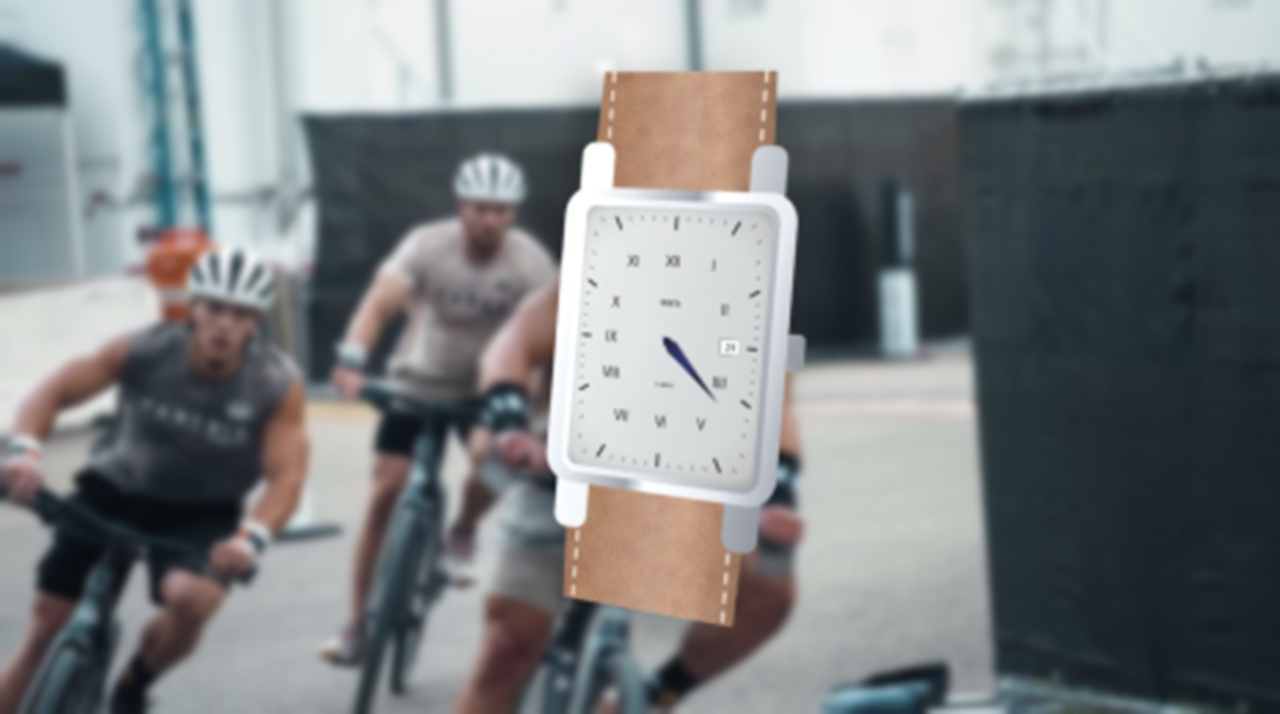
{"hour": 4, "minute": 22}
